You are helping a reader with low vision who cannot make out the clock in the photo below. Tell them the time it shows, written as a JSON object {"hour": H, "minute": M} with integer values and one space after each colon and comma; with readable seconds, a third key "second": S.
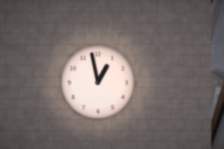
{"hour": 12, "minute": 58}
